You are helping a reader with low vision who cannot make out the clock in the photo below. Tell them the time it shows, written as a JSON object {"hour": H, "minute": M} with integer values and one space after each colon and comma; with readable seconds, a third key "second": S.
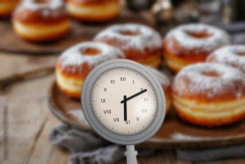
{"hour": 6, "minute": 11}
